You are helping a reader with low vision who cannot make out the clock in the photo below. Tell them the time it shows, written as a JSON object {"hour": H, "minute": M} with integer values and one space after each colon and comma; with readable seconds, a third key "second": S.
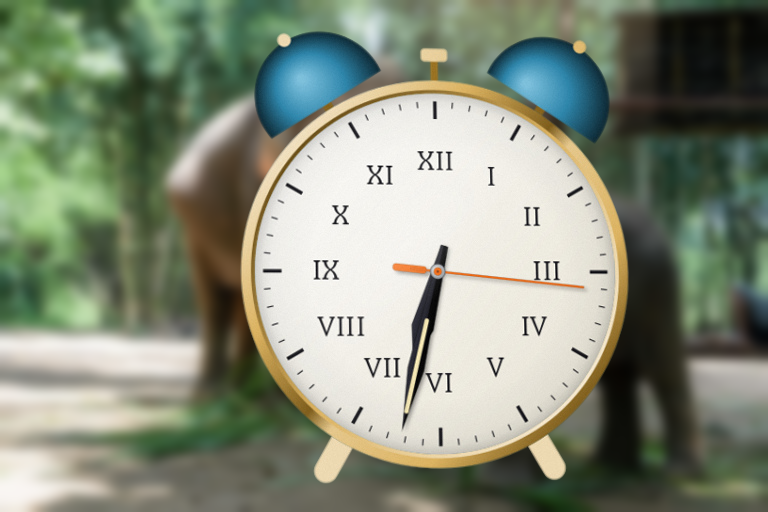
{"hour": 6, "minute": 32, "second": 16}
